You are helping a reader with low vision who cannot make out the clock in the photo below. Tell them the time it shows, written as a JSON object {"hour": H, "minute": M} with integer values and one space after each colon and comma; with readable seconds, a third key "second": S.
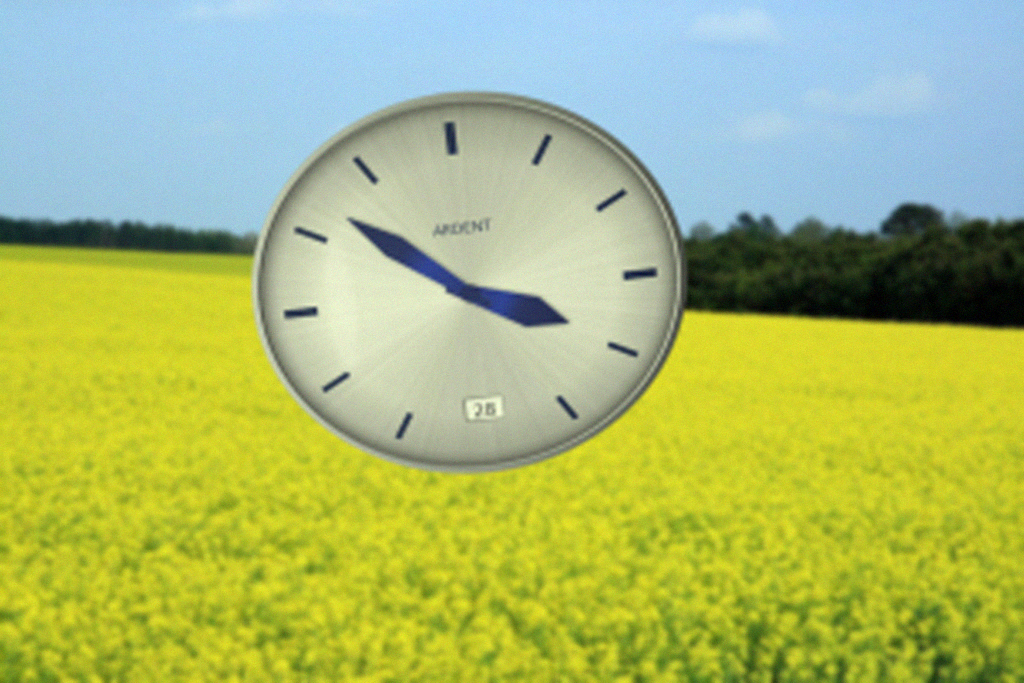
{"hour": 3, "minute": 52}
